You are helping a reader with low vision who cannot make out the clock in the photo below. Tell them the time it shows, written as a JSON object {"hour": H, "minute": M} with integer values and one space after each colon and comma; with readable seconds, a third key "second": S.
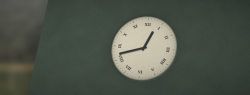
{"hour": 12, "minute": 42}
